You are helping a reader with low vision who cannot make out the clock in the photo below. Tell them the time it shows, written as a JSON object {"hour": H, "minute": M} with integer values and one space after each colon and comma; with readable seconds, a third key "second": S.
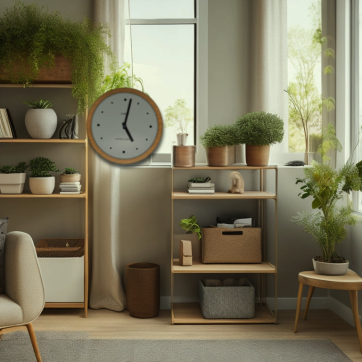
{"hour": 5, "minute": 2}
